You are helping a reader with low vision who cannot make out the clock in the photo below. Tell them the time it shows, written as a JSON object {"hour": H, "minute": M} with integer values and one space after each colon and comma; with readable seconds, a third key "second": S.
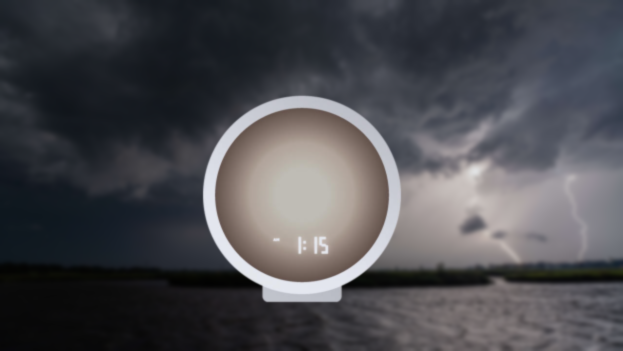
{"hour": 1, "minute": 15}
